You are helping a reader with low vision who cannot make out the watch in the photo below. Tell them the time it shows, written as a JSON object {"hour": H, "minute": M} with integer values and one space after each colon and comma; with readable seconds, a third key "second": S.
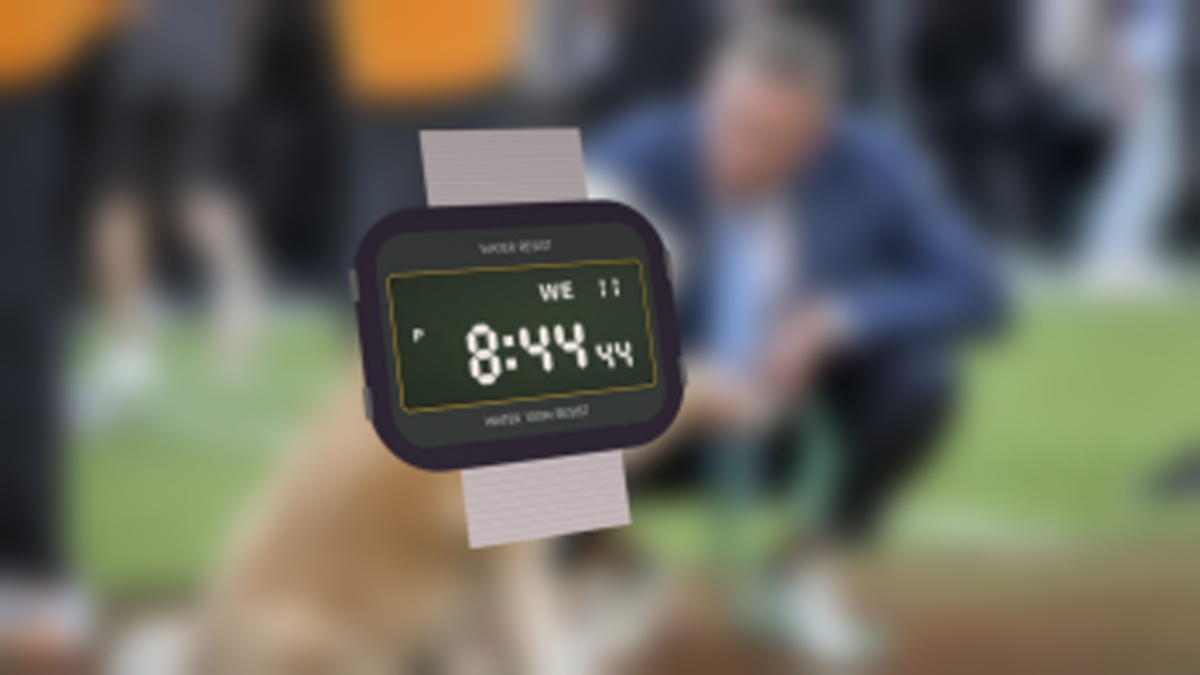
{"hour": 8, "minute": 44, "second": 44}
